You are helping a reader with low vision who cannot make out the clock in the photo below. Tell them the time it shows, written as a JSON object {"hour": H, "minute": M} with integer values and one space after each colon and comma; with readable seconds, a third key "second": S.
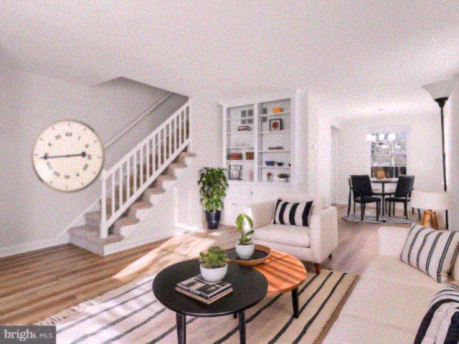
{"hour": 2, "minute": 44}
